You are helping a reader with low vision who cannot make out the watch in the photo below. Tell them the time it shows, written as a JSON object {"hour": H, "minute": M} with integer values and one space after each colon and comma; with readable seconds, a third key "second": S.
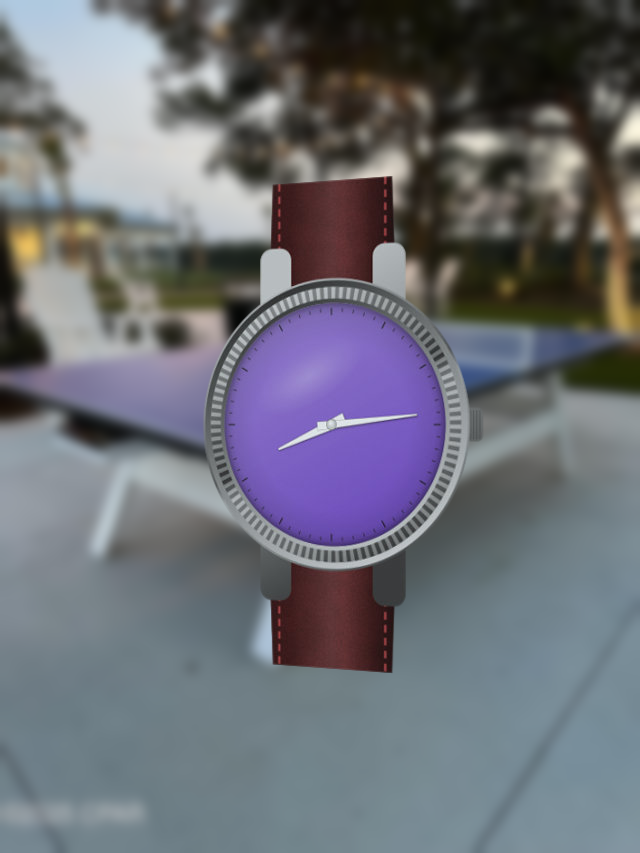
{"hour": 8, "minute": 14}
